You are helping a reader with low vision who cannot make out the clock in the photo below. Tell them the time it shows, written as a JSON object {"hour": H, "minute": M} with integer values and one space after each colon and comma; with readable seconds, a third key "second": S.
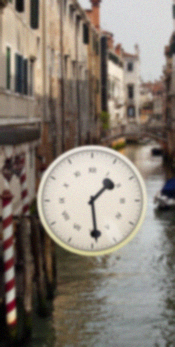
{"hour": 1, "minute": 29}
